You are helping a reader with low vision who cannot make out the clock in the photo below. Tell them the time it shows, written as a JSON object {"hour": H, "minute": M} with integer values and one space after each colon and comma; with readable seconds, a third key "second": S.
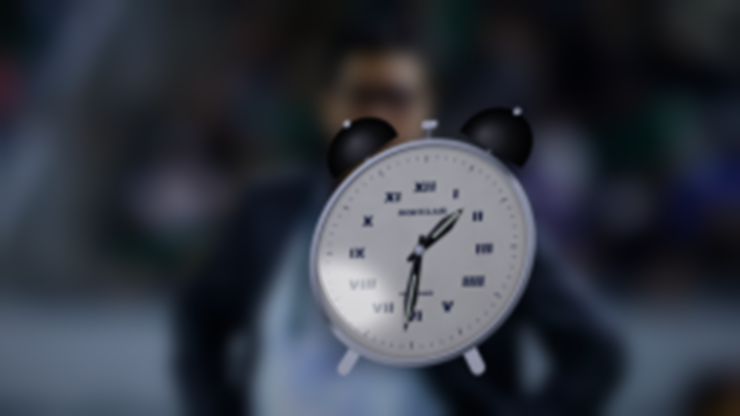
{"hour": 1, "minute": 31}
